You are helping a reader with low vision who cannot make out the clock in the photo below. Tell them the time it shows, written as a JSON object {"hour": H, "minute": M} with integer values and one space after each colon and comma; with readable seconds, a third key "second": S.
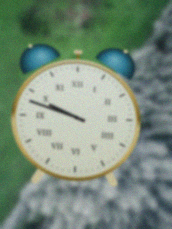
{"hour": 9, "minute": 48}
